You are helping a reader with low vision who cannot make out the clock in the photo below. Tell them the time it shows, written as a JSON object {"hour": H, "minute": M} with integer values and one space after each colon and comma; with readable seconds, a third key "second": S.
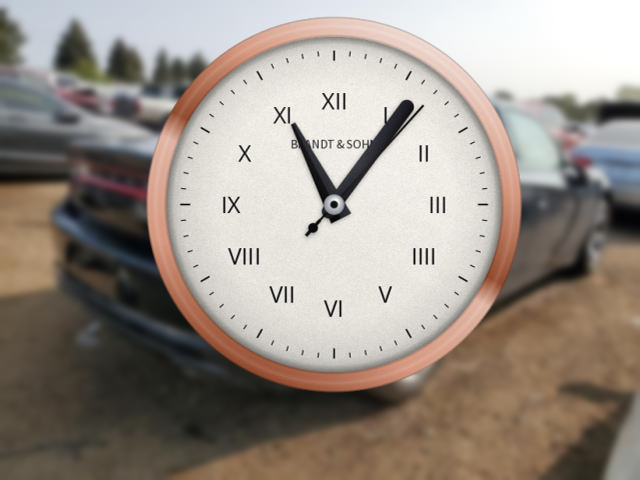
{"hour": 11, "minute": 6, "second": 7}
